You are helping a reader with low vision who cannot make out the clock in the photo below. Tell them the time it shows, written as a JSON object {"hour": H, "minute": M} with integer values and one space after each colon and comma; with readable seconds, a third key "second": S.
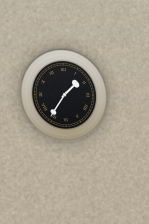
{"hour": 1, "minute": 36}
